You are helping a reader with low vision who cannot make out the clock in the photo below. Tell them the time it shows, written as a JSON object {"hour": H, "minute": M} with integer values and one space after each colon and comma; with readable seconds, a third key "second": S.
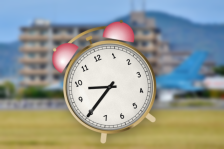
{"hour": 9, "minute": 40}
